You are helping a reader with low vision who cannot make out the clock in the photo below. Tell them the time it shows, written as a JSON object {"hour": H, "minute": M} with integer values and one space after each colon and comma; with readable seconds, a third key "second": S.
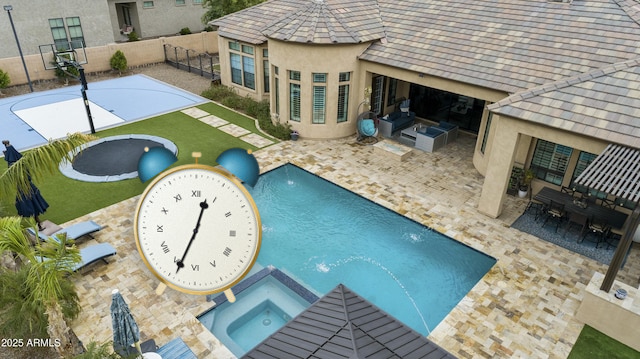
{"hour": 12, "minute": 34}
